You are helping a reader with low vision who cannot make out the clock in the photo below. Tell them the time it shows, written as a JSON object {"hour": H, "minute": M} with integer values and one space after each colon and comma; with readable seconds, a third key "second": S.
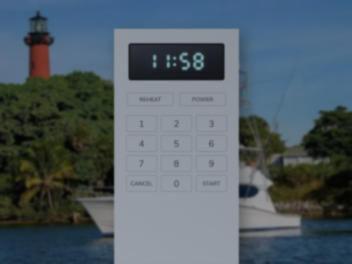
{"hour": 11, "minute": 58}
